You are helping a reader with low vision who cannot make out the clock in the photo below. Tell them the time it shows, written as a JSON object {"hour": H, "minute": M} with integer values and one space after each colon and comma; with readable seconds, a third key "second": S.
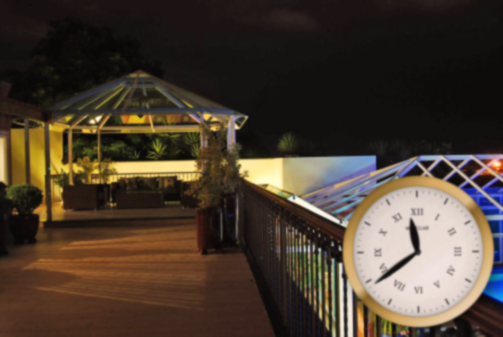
{"hour": 11, "minute": 39}
